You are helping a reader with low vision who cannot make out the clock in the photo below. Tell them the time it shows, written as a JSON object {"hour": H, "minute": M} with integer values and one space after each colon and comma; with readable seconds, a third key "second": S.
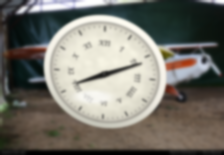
{"hour": 8, "minute": 11}
